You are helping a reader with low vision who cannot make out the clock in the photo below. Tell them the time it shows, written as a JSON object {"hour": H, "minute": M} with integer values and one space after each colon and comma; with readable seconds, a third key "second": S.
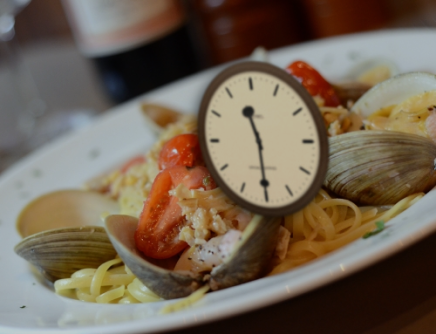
{"hour": 11, "minute": 30}
